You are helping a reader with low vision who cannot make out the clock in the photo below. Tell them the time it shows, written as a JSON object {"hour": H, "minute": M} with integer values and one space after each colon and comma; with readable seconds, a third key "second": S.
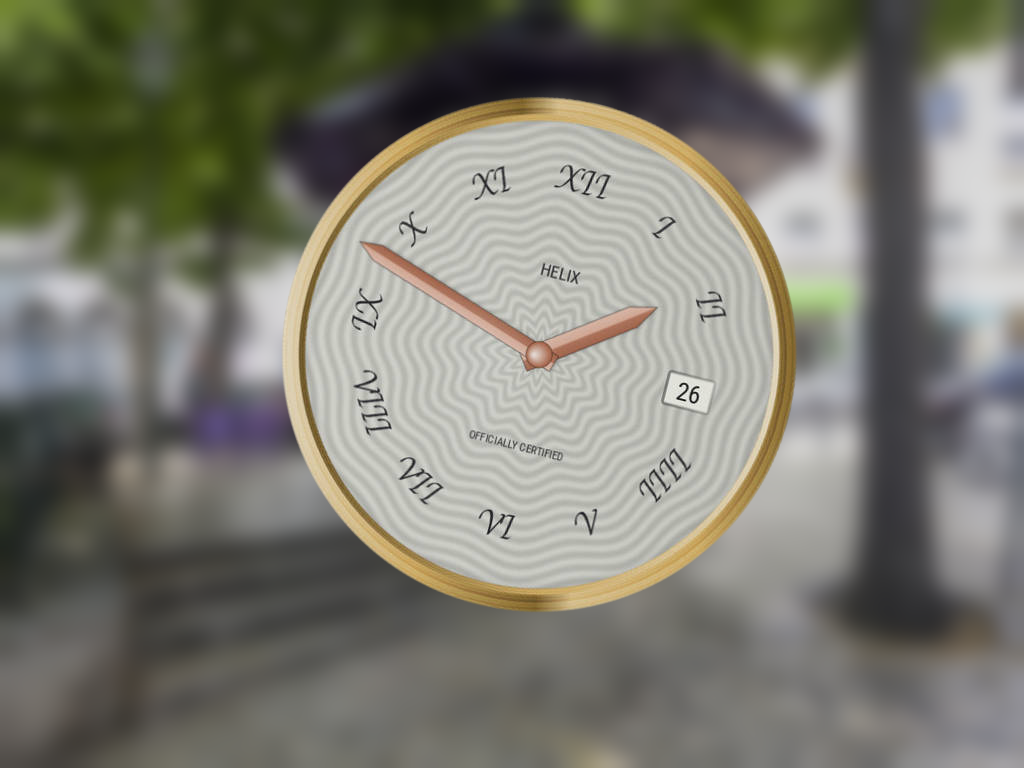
{"hour": 1, "minute": 48}
